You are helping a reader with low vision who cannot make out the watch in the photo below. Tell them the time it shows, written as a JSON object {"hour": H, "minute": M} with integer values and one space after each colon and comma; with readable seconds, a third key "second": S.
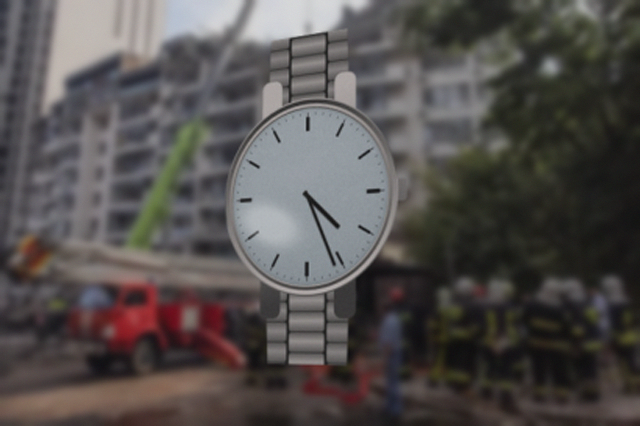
{"hour": 4, "minute": 26}
